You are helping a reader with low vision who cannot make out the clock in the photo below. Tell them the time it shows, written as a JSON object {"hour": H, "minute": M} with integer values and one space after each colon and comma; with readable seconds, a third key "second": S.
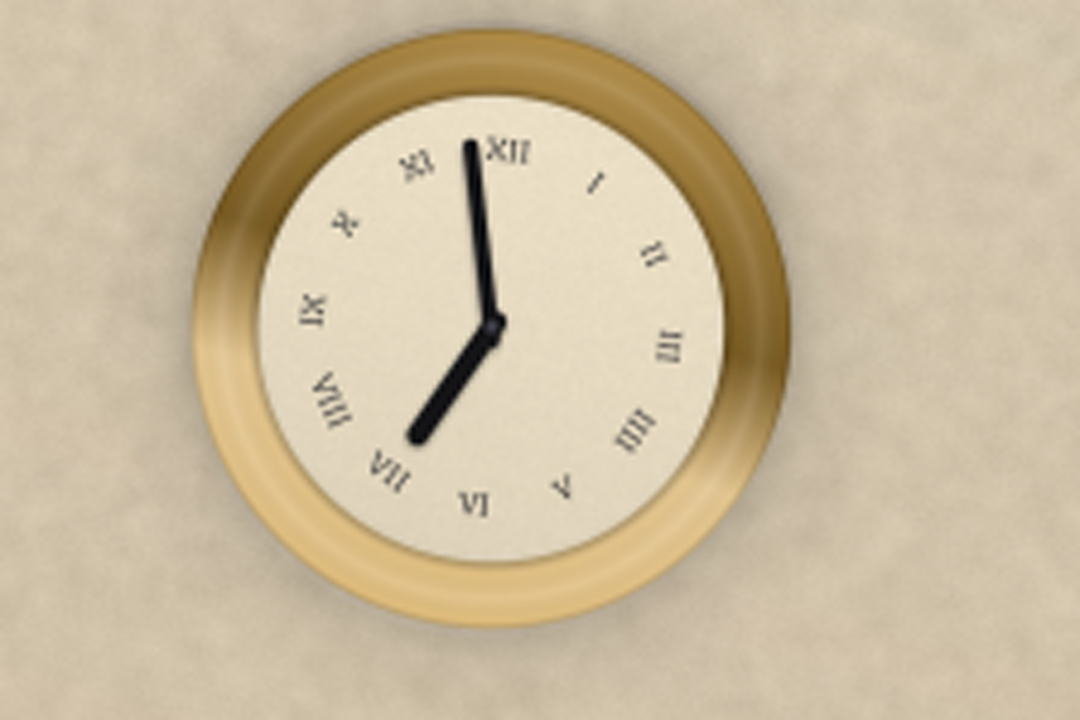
{"hour": 6, "minute": 58}
